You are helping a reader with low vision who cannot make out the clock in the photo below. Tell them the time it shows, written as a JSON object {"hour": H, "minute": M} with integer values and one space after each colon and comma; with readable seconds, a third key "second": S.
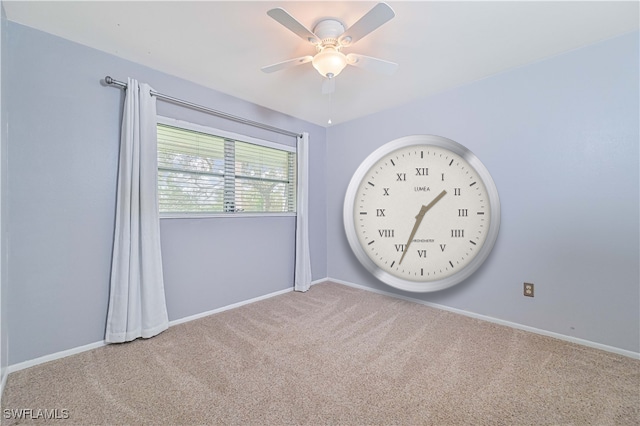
{"hour": 1, "minute": 34}
